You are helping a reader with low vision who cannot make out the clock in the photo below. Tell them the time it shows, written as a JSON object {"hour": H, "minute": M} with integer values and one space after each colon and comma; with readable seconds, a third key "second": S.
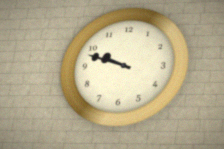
{"hour": 9, "minute": 48}
